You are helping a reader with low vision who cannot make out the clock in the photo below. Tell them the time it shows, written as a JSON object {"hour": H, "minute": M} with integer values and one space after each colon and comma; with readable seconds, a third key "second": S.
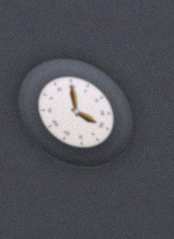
{"hour": 4, "minute": 0}
